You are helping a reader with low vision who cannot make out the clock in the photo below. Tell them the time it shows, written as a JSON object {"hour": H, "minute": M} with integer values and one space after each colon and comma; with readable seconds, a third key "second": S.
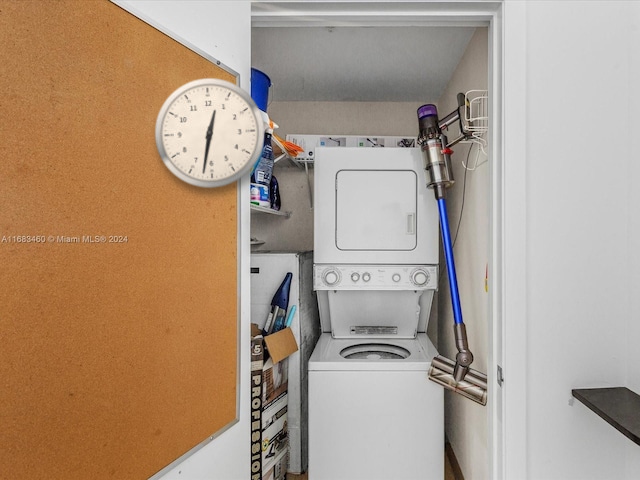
{"hour": 12, "minute": 32}
